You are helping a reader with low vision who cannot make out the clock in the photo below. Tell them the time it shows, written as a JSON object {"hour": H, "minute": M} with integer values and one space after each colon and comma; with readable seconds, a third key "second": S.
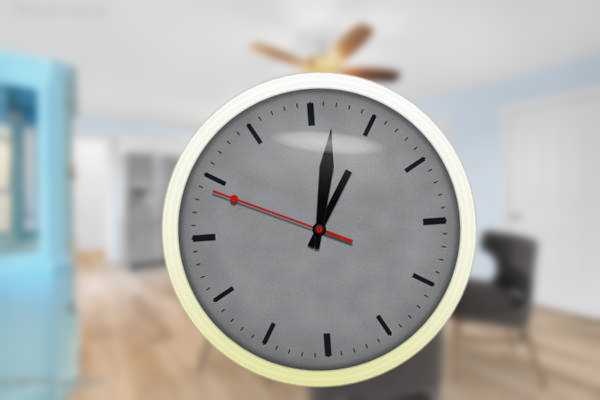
{"hour": 1, "minute": 1, "second": 49}
